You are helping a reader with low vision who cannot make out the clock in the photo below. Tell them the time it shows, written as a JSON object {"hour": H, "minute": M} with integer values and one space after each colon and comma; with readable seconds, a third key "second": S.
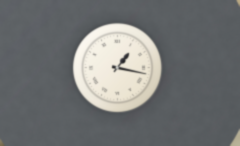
{"hour": 1, "minute": 17}
